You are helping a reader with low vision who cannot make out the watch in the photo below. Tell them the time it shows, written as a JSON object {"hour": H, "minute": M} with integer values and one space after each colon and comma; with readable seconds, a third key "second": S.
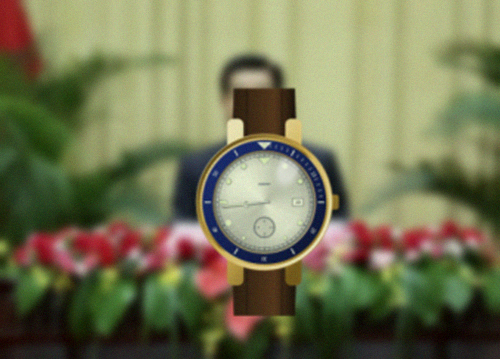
{"hour": 8, "minute": 44}
